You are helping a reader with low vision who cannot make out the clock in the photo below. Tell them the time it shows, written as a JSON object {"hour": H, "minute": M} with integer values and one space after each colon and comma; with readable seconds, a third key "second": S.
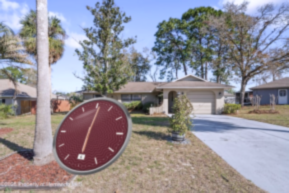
{"hour": 6, "minute": 1}
